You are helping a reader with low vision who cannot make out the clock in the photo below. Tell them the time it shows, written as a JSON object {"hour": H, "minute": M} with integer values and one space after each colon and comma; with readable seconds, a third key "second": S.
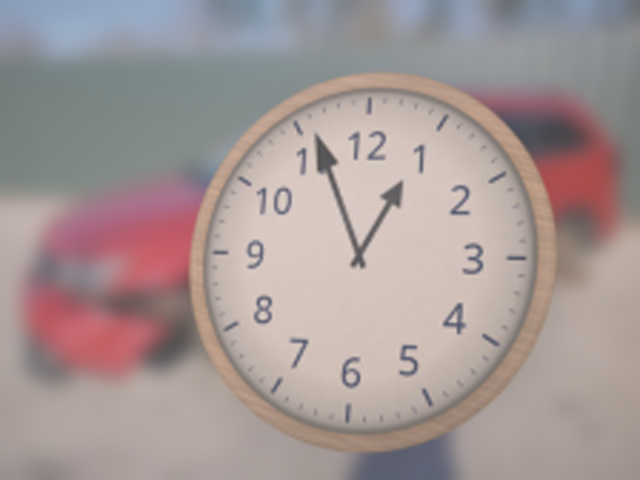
{"hour": 12, "minute": 56}
